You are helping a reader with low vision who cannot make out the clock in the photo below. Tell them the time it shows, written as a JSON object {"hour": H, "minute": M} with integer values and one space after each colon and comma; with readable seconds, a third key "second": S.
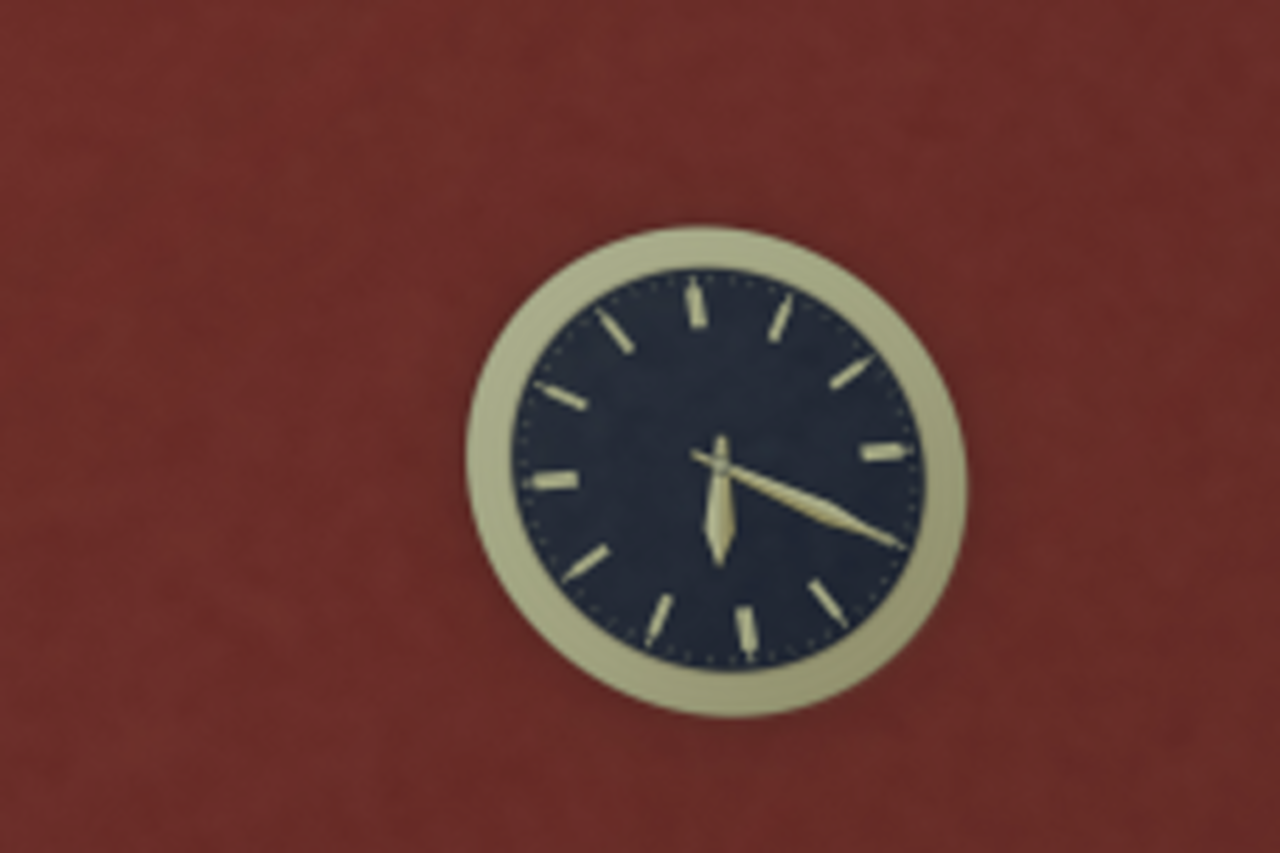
{"hour": 6, "minute": 20}
